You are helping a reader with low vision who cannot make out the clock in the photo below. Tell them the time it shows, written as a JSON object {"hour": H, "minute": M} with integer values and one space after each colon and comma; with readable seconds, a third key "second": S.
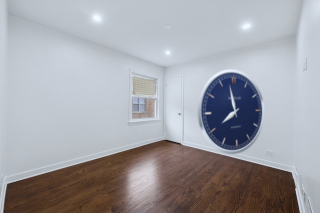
{"hour": 7, "minute": 58}
